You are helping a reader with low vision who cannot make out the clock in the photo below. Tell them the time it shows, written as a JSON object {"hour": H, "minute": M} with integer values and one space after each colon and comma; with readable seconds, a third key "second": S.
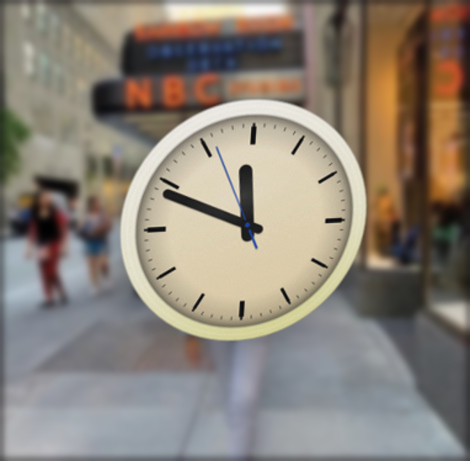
{"hour": 11, "minute": 48, "second": 56}
